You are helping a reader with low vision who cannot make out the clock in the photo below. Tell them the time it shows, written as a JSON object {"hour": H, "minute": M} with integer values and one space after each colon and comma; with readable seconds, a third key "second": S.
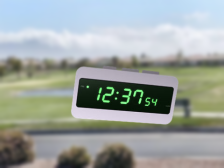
{"hour": 12, "minute": 37, "second": 54}
